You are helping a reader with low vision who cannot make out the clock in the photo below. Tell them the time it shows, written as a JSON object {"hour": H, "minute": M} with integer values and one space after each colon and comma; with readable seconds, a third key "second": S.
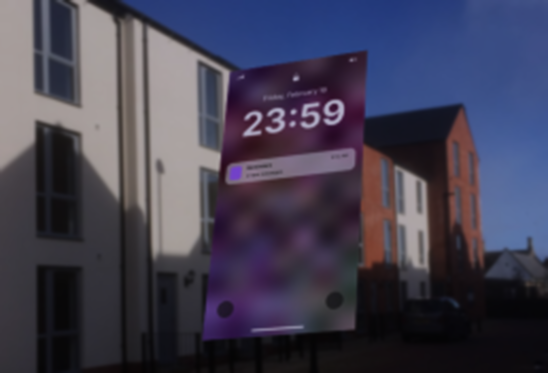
{"hour": 23, "minute": 59}
